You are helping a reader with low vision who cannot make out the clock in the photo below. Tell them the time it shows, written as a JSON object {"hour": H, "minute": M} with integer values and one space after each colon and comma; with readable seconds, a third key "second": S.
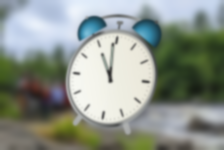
{"hour": 10, "minute": 59}
